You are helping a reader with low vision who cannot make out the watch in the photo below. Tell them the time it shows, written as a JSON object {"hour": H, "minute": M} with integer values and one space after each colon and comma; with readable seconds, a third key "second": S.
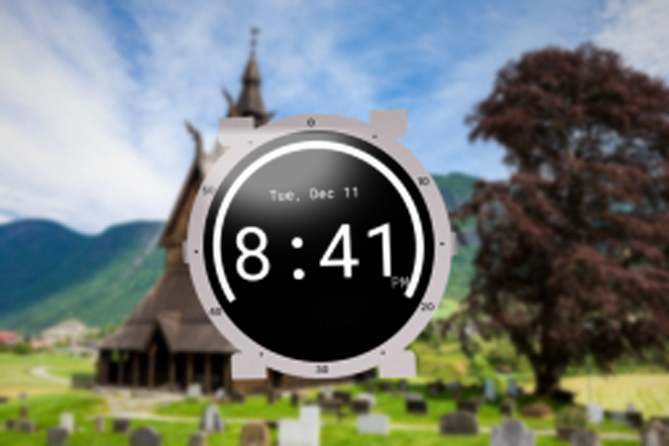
{"hour": 8, "minute": 41}
